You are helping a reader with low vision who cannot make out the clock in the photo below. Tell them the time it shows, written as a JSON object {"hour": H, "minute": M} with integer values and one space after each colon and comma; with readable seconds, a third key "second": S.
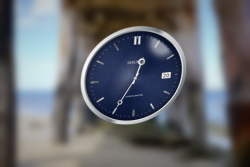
{"hour": 12, "minute": 35}
